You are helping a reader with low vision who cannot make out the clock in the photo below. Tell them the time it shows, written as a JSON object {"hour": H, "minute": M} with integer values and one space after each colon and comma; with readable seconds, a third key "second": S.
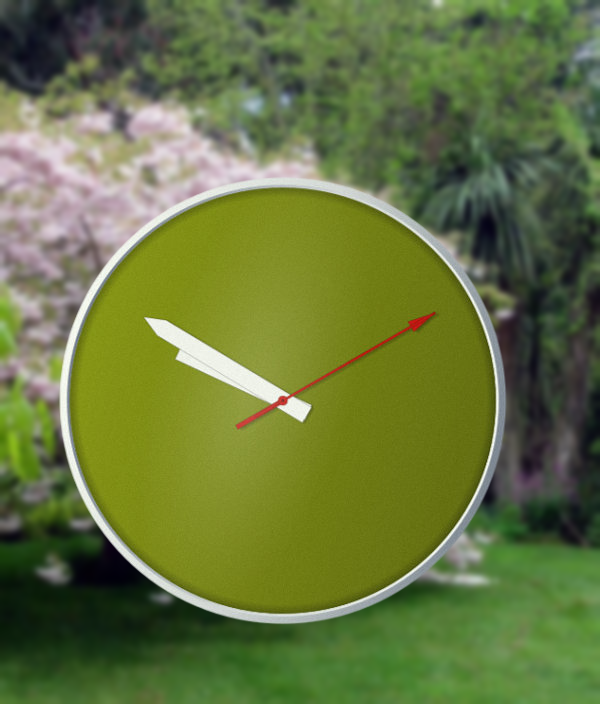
{"hour": 9, "minute": 50, "second": 10}
